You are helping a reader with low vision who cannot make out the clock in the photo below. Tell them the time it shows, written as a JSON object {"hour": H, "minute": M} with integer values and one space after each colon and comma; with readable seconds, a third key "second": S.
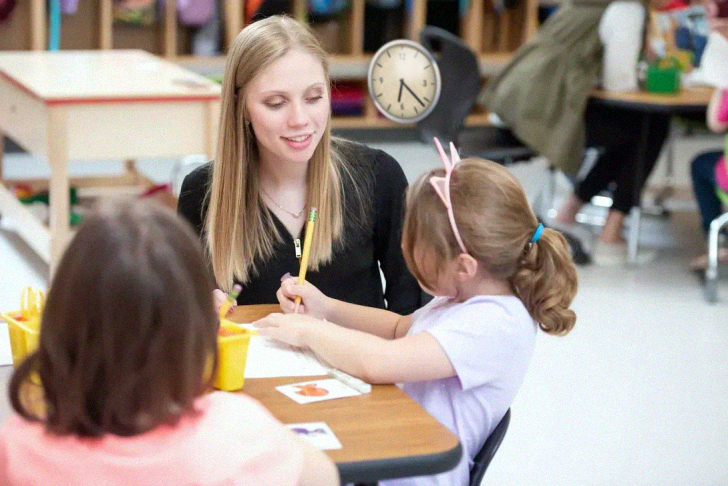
{"hour": 6, "minute": 22}
